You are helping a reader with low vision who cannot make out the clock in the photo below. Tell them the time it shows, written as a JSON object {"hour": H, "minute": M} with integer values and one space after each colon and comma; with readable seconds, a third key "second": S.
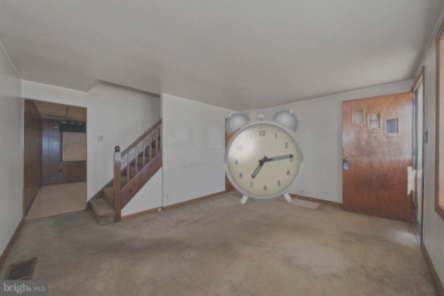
{"hour": 7, "minute": 14}
